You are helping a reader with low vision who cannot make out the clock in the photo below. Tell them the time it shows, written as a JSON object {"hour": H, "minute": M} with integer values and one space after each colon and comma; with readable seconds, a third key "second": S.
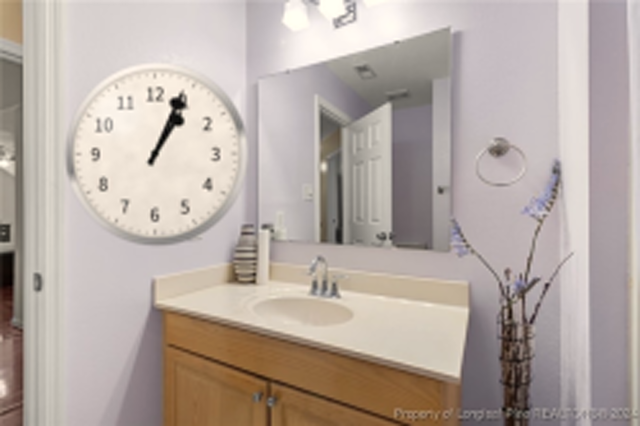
{"hour": 1, "minute": 4}
